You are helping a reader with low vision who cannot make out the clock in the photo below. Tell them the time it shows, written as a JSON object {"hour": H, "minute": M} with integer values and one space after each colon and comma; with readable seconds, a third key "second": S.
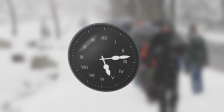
{"hour": 5, "minute": 13}
